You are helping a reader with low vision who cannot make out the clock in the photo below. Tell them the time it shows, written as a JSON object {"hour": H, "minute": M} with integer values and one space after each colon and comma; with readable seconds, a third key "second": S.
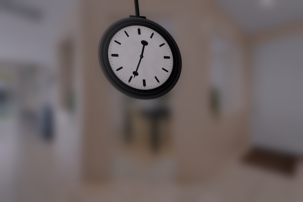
{"hour": 12, "minute": 34}
